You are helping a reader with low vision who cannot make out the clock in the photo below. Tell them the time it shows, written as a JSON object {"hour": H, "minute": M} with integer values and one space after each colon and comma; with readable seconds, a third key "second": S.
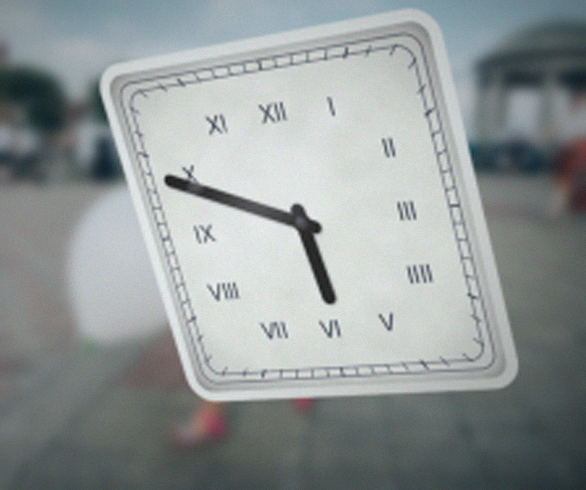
{"hour": 5, "minute": 49}
